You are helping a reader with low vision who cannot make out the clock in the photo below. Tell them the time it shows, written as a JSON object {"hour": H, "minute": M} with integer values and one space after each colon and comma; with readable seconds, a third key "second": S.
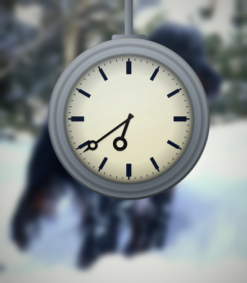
{"hour": 6, "minute": 39}
